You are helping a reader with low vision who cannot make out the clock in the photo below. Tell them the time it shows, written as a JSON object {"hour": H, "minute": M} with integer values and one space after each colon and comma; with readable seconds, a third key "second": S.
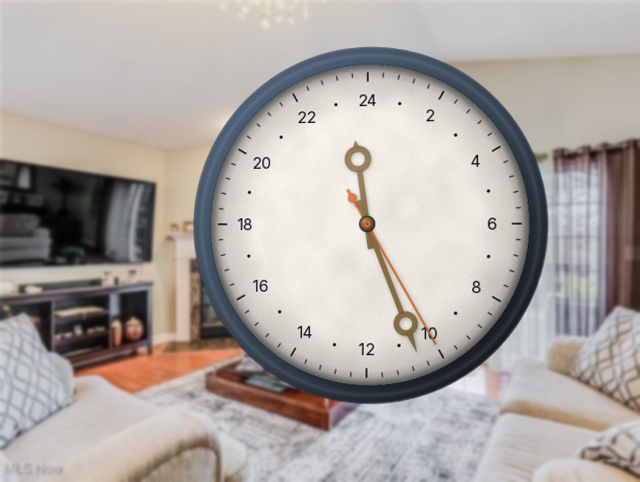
{"hour": 23, "minute": 26, "second": 25}
